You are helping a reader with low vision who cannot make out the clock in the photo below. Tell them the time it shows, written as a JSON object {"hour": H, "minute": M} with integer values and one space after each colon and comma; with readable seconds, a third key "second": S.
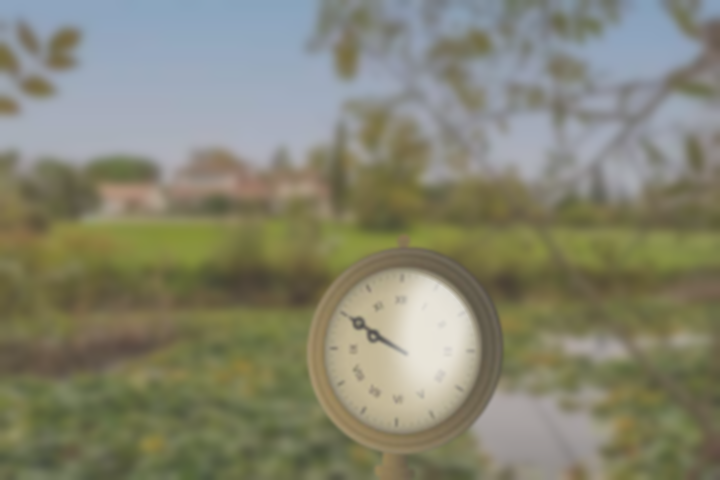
{"hour": 9, "minute": 50}
